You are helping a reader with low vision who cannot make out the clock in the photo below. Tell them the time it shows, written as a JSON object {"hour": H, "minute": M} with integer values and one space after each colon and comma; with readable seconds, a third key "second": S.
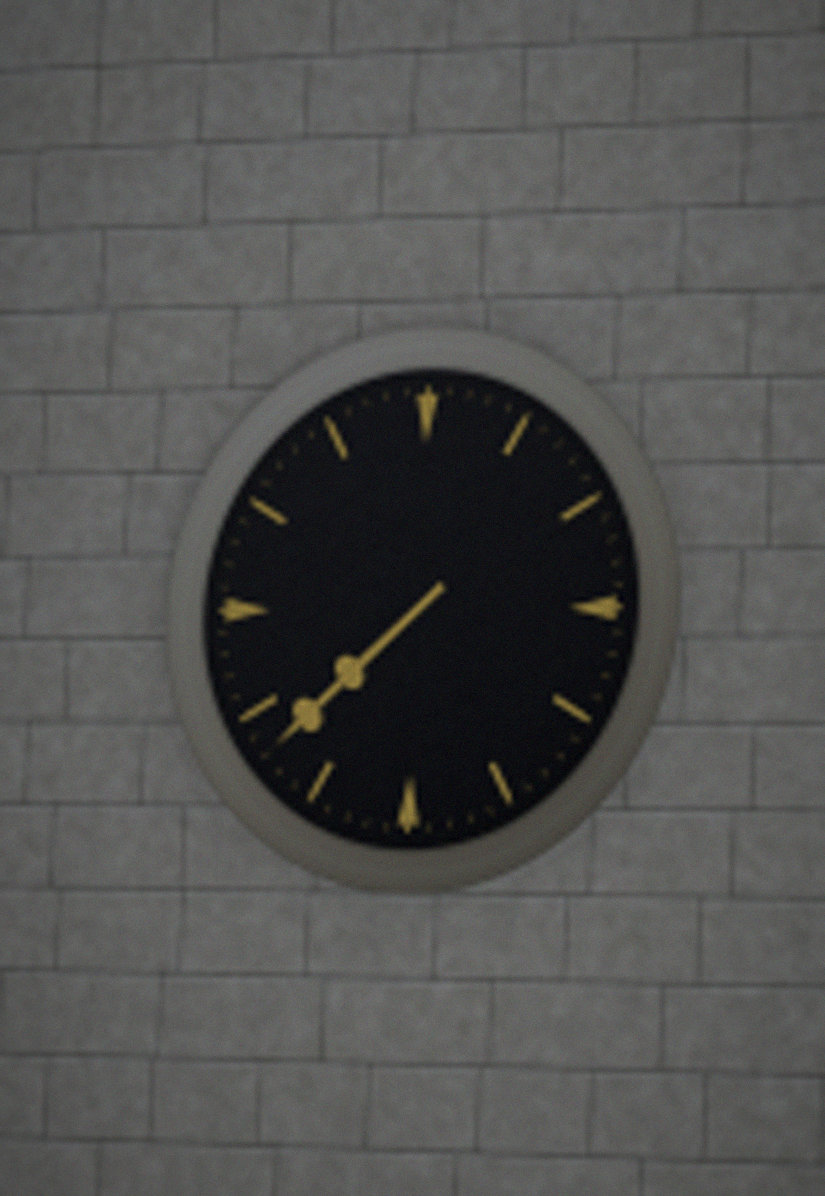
{"hour": 7, "minute": 38}
